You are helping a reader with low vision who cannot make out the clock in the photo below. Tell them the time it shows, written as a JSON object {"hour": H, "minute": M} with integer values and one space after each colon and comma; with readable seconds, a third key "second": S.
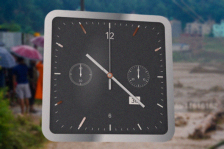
{"hour": 10, "minute": 22}
